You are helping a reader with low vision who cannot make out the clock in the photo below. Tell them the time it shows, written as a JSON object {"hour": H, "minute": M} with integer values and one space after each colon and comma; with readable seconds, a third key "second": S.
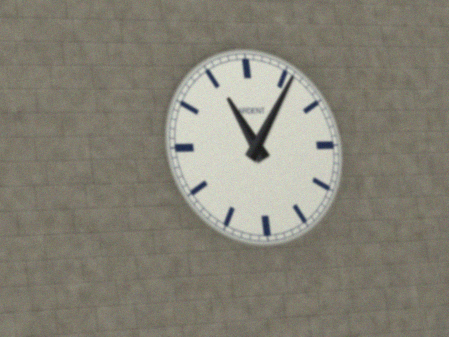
{"hour": 11, "minute": 6}
